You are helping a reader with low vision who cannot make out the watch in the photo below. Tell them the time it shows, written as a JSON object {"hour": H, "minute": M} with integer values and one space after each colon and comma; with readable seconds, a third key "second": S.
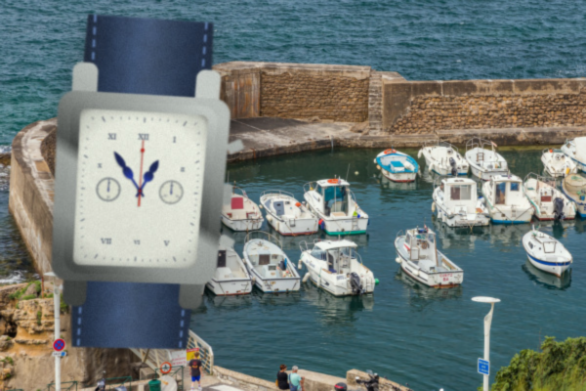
{"hour": 12, "minute": 54}
